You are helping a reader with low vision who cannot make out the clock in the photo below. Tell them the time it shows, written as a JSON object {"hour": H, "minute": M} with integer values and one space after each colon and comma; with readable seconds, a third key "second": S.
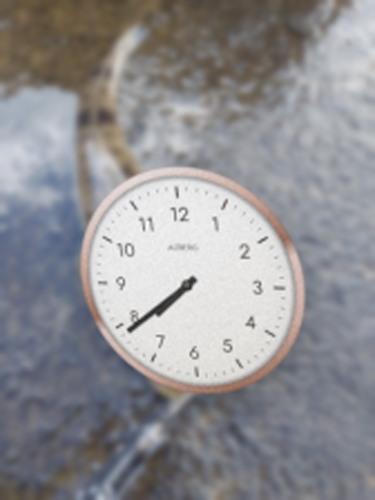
{"hour": 7, "minute": 39}
